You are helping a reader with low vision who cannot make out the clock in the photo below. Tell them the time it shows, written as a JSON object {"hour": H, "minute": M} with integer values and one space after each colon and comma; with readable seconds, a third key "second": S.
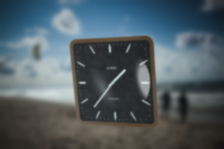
{"hour": 1, "minute": 37}
